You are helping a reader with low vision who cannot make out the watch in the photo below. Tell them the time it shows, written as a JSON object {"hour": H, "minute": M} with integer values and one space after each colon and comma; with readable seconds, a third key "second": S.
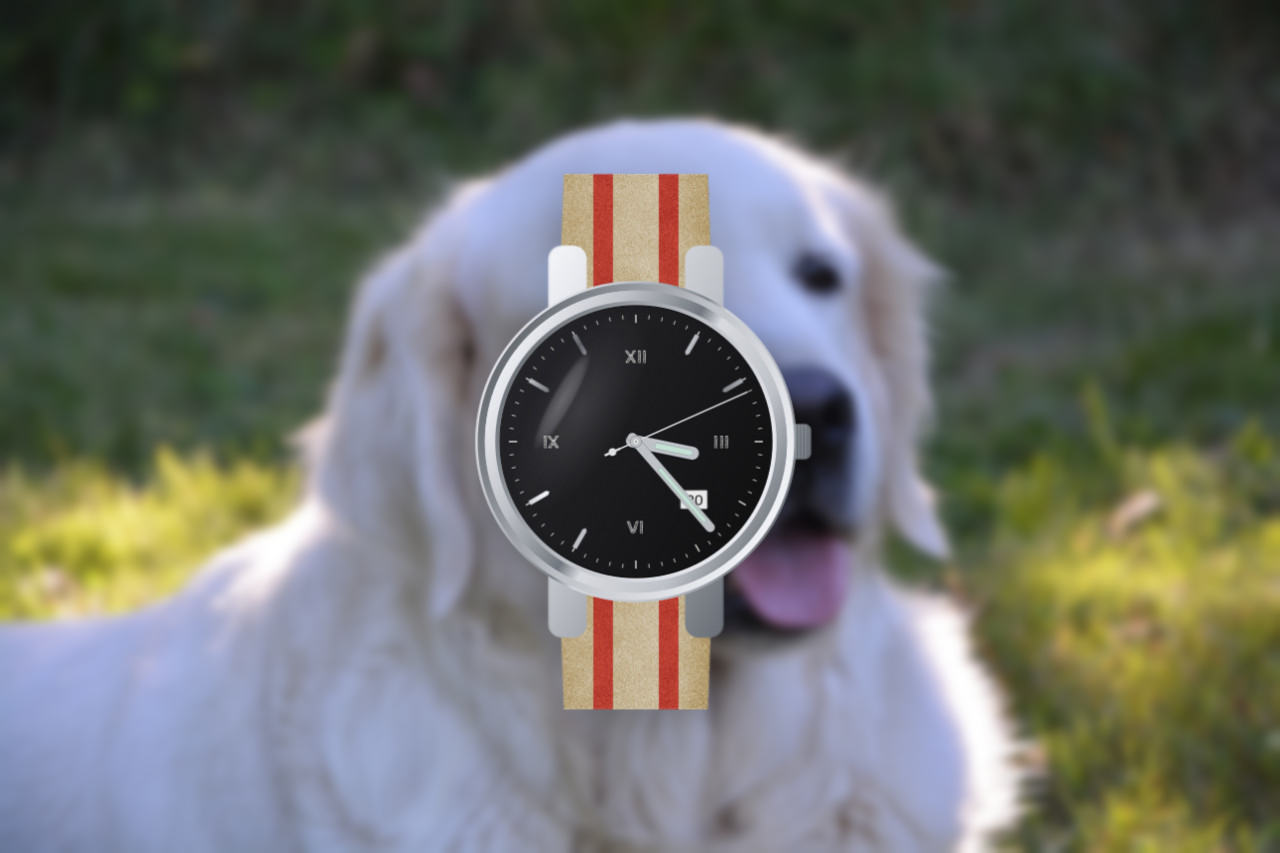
{"hour": 3, "minute": 23, "second": 11}
